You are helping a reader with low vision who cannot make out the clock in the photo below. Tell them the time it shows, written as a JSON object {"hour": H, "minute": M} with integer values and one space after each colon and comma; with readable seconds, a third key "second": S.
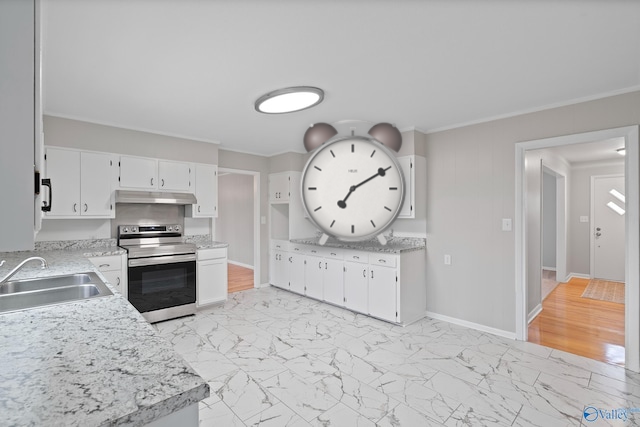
{"hour": 7, "minute": 10}
